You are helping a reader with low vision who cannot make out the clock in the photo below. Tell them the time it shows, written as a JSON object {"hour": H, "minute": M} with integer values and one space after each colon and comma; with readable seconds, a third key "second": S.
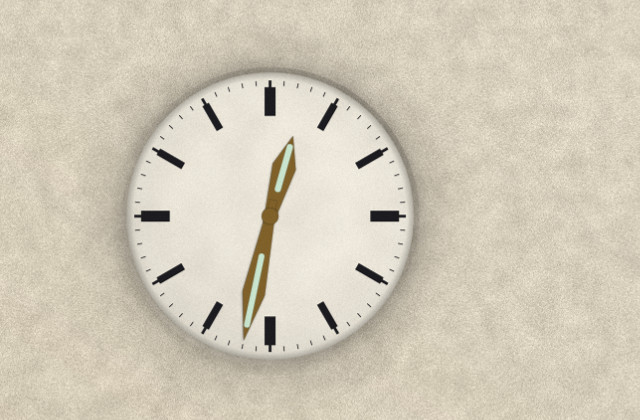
{"hour": 12, "minute": 32}
